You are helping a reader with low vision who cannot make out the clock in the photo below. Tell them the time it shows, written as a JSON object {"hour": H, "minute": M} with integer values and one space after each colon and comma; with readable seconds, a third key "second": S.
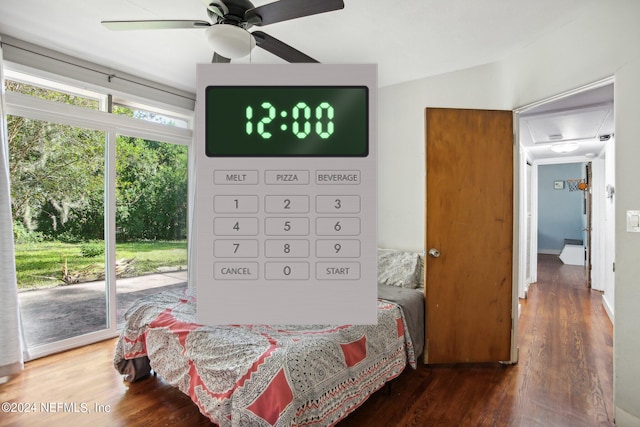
{"hour": 12, "minute": 0}
